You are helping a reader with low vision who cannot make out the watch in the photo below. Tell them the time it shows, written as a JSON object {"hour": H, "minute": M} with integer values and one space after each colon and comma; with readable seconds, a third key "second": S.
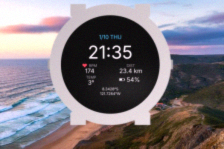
{"hour": 21, "minute": 35}
